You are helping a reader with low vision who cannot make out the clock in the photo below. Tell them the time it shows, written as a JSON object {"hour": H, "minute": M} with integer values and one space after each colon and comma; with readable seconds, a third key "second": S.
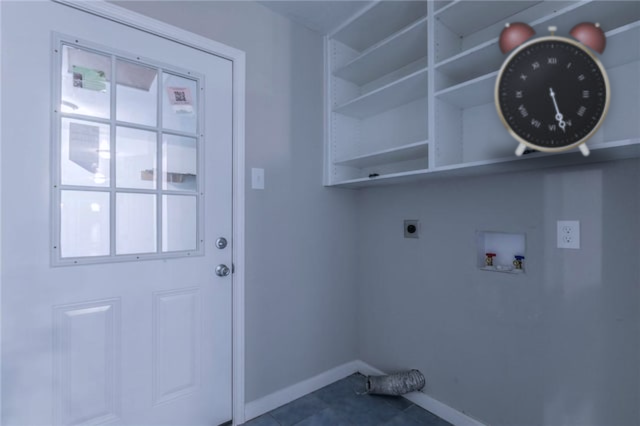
{"hour": 5, "minute": 27}
